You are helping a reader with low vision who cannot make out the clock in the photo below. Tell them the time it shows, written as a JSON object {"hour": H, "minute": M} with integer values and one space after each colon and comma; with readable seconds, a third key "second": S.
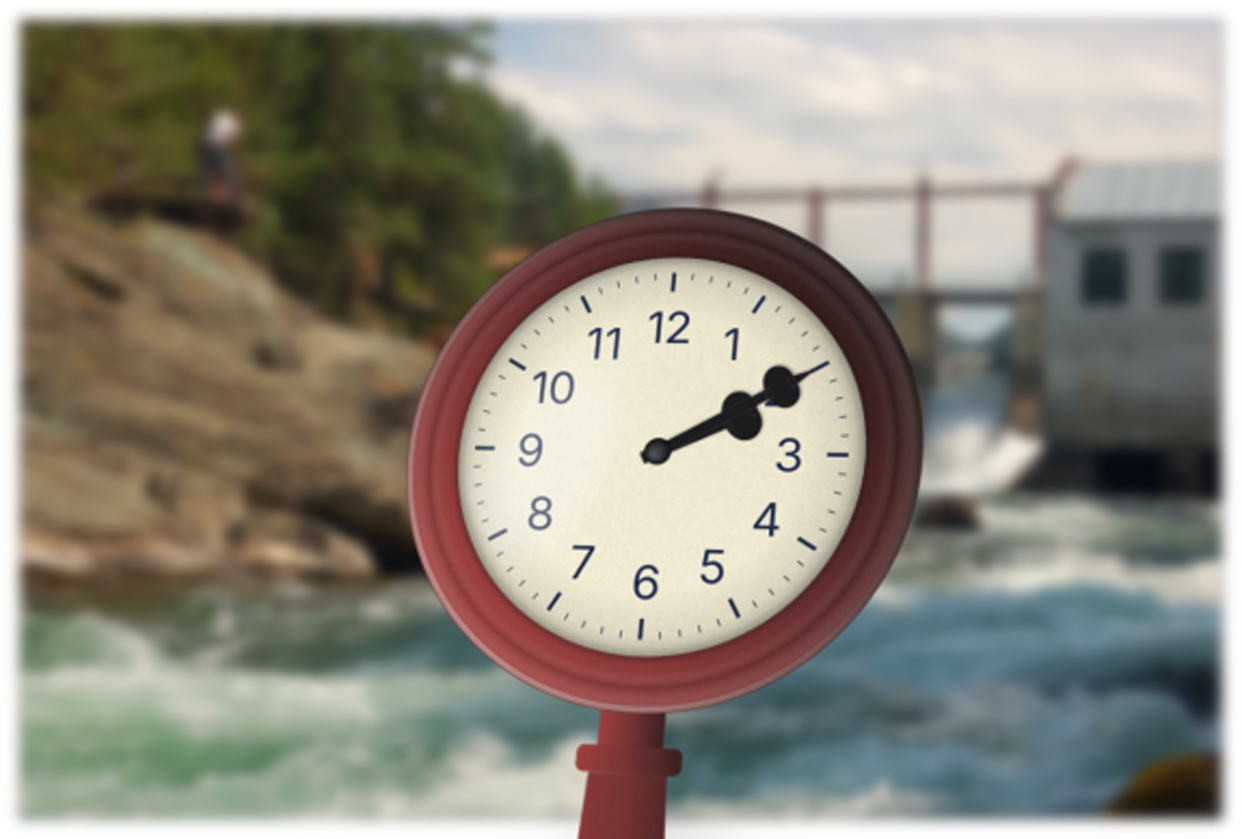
{"hour": 2, "minute": 10}
